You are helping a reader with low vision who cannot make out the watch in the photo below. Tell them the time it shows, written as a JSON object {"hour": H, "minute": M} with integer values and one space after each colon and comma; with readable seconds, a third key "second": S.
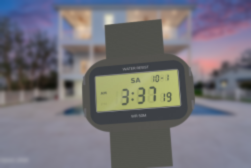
{"hour": 3, "minute": 37, "second": 19}
